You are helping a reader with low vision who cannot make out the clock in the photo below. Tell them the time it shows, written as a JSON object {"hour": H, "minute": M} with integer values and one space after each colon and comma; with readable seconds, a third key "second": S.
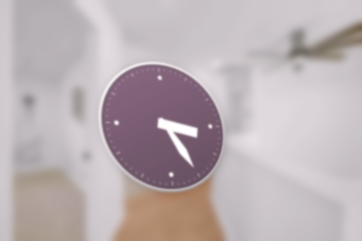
{"hour": 3, "minute": 25}
